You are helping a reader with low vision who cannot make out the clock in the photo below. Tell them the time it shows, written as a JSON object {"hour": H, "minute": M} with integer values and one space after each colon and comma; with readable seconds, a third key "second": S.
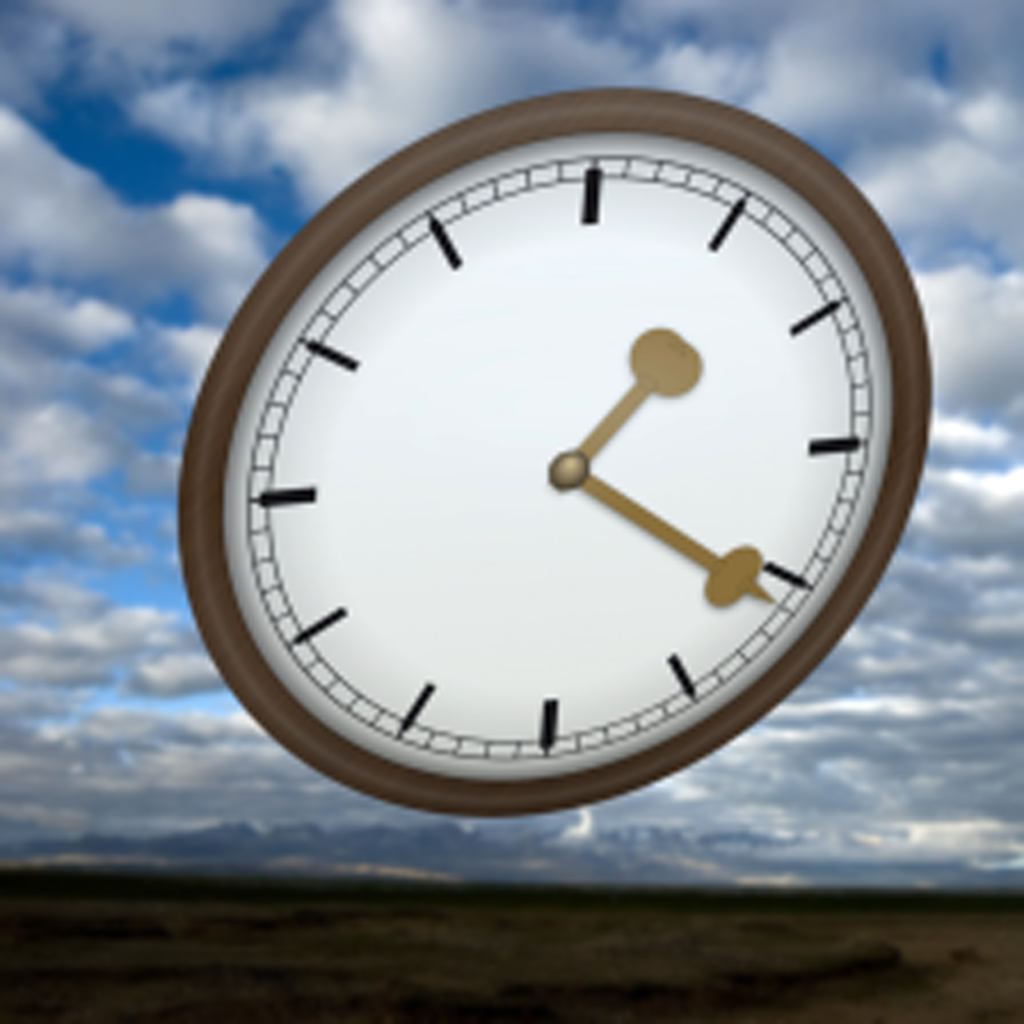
{"hour": 1, "minute": 21}
